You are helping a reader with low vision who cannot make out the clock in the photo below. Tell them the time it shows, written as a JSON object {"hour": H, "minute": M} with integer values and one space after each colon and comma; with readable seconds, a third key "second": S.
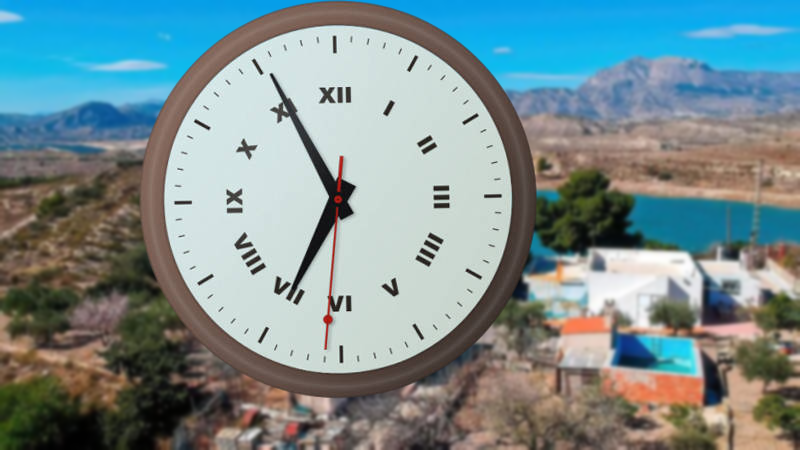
{"hour": 6, "minute": 55, "second": 31}
